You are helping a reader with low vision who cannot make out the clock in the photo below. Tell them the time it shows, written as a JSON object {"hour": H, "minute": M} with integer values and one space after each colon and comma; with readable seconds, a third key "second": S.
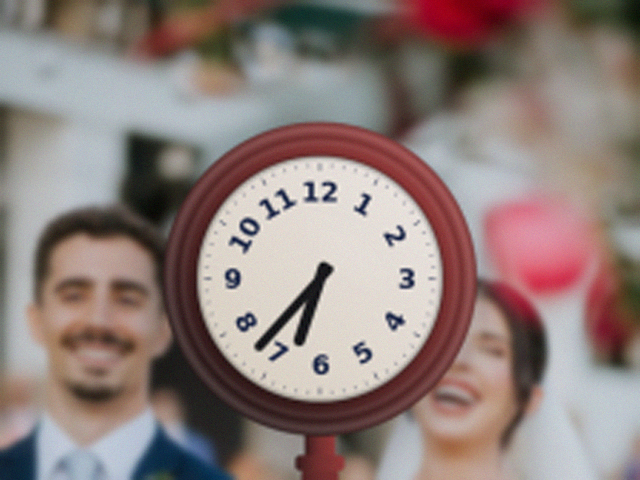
{"hour": 6, "minute": 37}
